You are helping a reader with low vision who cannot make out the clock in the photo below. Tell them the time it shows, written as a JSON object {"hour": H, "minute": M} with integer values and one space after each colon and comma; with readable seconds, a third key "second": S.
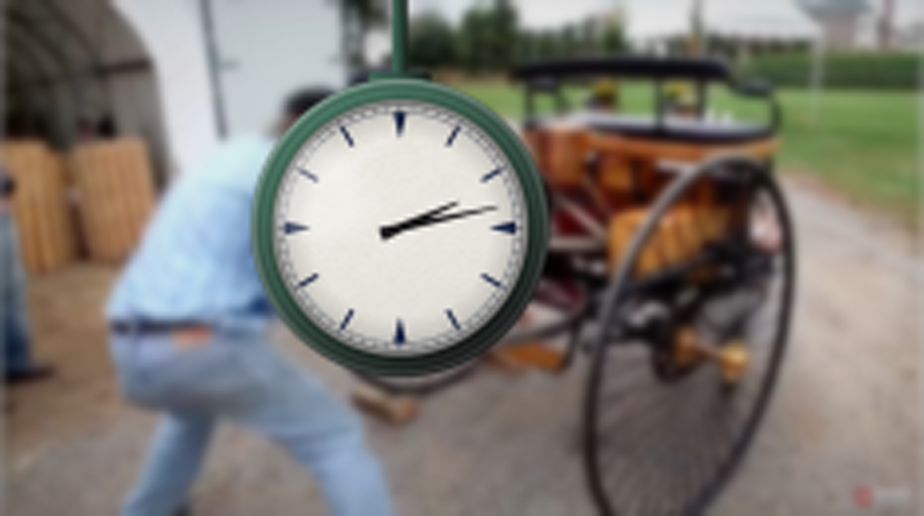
{"hour": 2, "minute": 13}
